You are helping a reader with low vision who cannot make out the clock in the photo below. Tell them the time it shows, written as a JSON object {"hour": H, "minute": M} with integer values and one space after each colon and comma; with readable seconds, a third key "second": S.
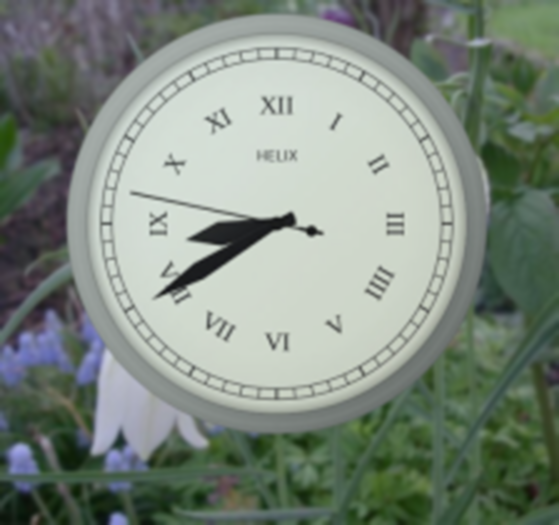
{"hour": 8, "minute": 39, "second": 47}
